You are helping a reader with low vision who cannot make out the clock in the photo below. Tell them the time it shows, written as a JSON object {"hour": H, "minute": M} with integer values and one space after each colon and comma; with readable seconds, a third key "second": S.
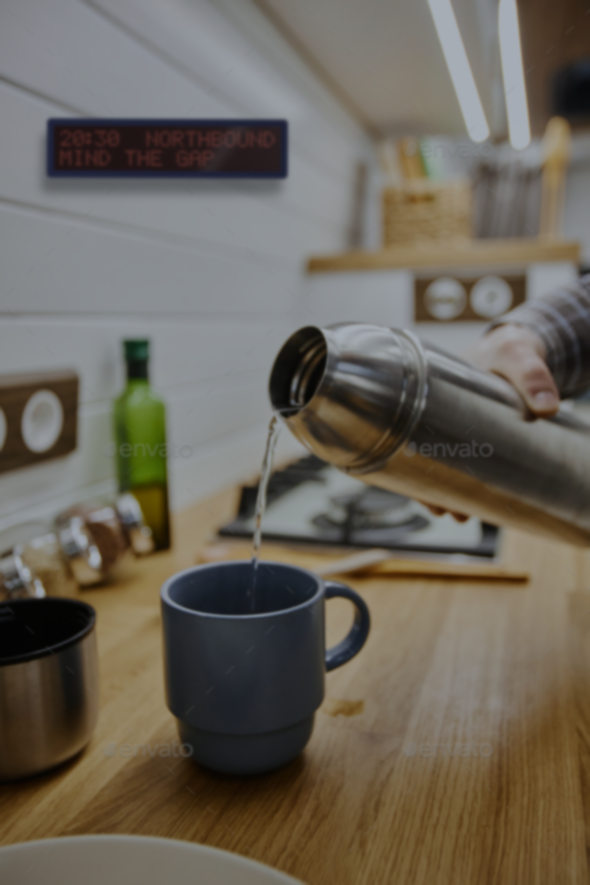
{"hour": 20, "minute": 30}
